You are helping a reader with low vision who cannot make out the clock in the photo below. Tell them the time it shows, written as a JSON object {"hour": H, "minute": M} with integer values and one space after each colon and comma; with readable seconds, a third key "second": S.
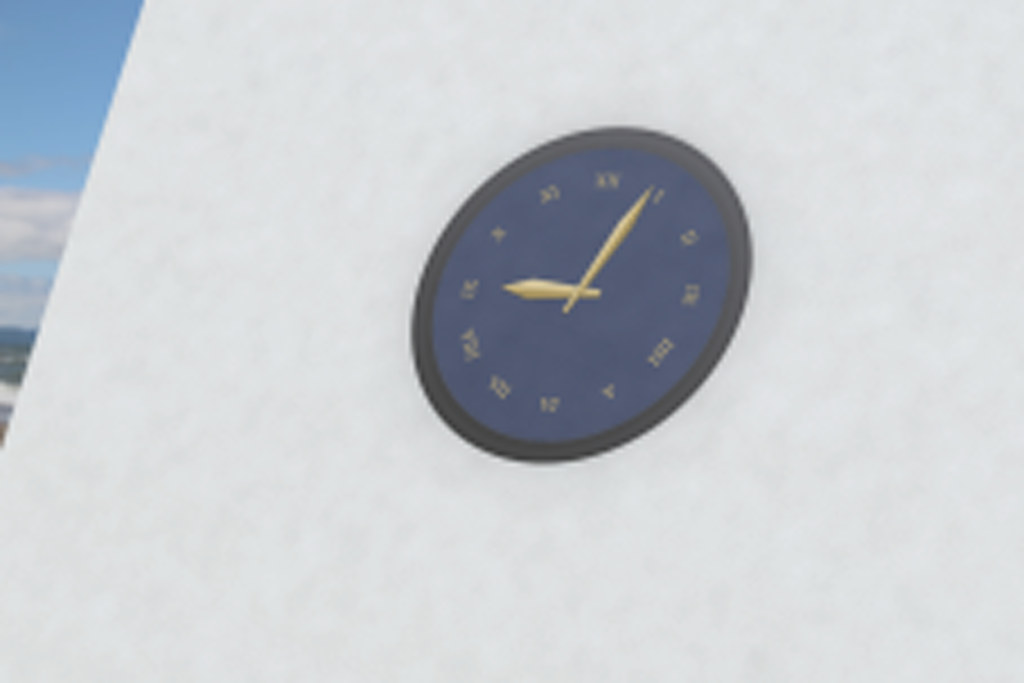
{"hour": 9, "minute": 4}
